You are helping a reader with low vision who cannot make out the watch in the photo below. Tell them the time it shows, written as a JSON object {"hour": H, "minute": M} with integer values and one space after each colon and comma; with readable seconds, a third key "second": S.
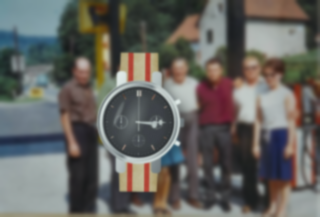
{"hour": 3, "minute": 15}
